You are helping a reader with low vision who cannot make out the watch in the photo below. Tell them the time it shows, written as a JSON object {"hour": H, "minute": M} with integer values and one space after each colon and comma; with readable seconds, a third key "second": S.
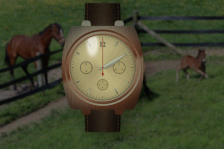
{"hour": 2, "minute": 10}
